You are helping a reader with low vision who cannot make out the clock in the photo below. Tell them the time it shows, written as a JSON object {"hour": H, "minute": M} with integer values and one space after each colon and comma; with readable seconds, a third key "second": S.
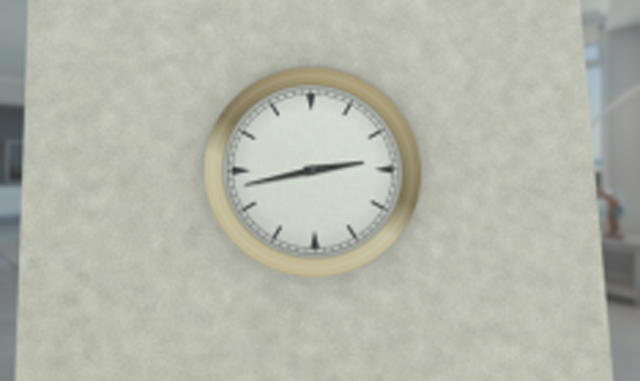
{"hour": 2, "minute": 43}
